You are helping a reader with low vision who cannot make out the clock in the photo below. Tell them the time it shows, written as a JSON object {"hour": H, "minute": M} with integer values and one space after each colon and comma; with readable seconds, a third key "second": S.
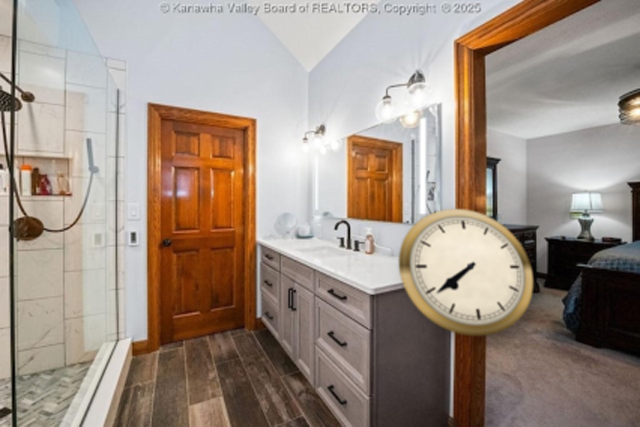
{"hour": 7, "minute": 39}
